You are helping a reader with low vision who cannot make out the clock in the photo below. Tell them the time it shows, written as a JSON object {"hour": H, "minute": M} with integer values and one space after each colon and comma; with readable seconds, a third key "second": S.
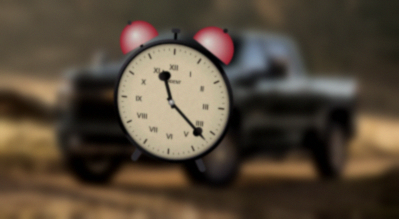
{"hour": 11, "minute": 22}
